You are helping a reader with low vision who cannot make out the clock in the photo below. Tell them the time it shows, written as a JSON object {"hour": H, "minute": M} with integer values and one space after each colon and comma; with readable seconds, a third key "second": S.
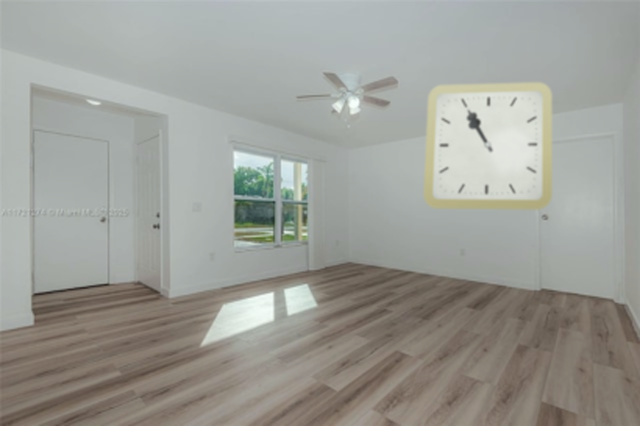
{"hour": 10, "minute": 55}
